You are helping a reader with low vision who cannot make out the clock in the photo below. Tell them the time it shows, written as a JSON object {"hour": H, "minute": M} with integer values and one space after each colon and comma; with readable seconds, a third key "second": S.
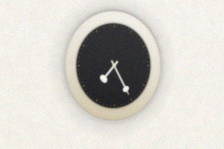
{"hour": 7, "minute": 25}
